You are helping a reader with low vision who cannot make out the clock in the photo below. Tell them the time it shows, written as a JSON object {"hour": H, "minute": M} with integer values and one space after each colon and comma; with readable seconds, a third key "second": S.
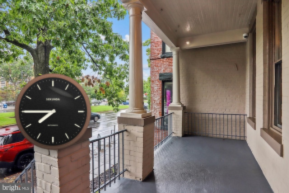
{"hour": 7, "minute": 45}
